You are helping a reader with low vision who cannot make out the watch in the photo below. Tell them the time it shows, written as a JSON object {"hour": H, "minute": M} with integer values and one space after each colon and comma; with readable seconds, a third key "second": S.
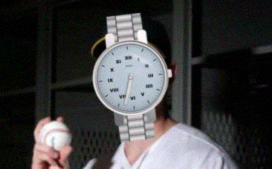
{"hour": 6, "minute": 33}
